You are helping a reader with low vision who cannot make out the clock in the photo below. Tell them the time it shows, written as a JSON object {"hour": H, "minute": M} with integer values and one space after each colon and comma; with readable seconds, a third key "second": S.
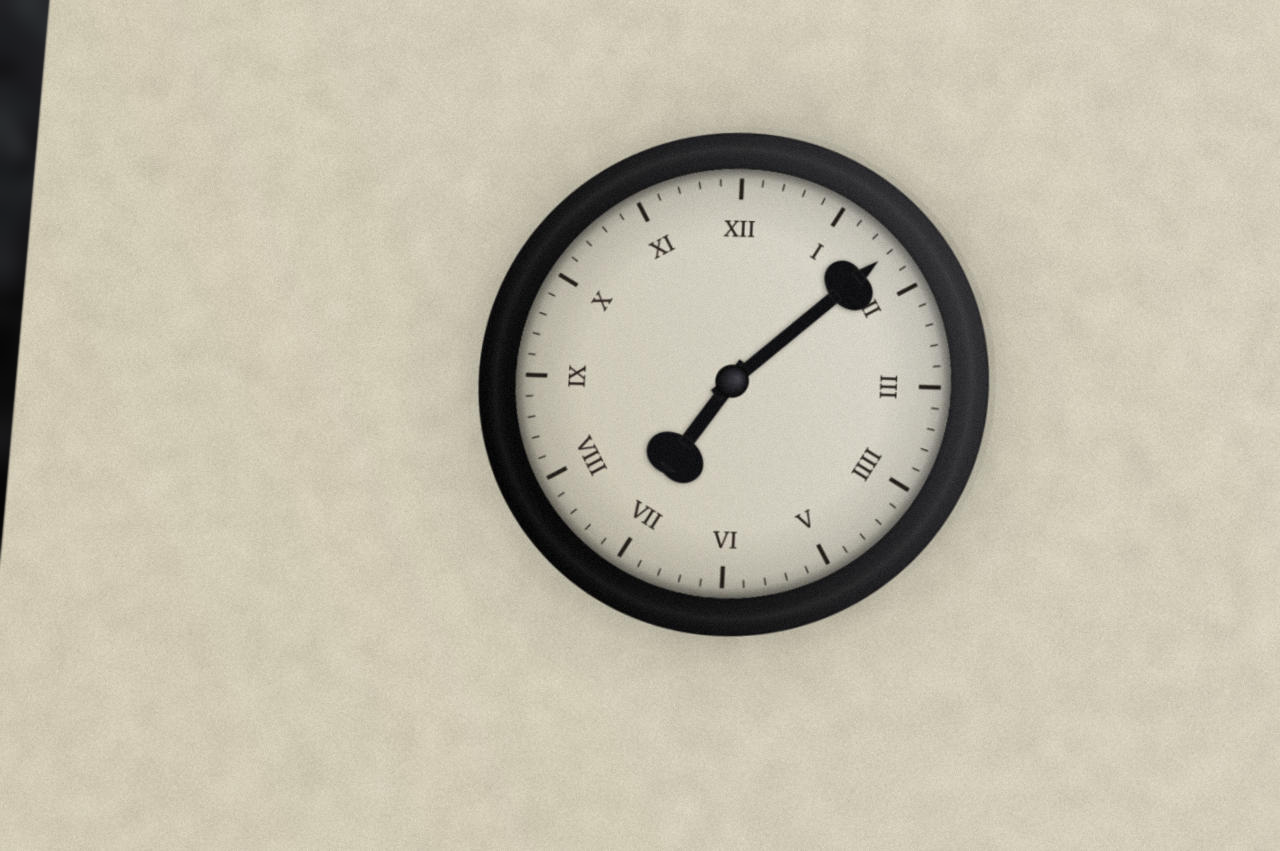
{"hour": 7, "minute": 8}
